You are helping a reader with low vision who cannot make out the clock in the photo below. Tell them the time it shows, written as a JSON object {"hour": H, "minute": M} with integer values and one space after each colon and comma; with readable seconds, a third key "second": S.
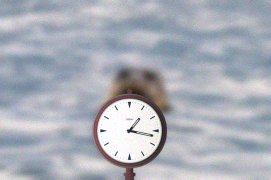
{"hour": 1, "minute": 17}
